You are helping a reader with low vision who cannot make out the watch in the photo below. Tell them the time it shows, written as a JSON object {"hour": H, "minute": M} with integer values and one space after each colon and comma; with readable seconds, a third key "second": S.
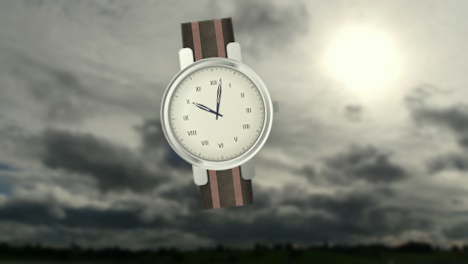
{"hour": 10, "minute": 2}
